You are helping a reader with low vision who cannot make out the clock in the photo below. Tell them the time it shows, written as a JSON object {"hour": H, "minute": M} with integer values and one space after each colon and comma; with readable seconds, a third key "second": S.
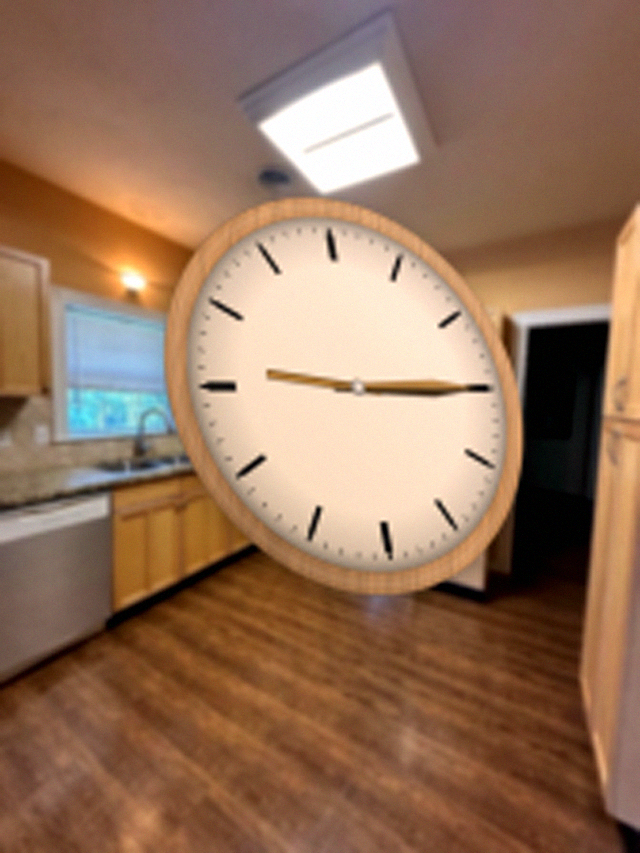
{"hour": 9, "minute": 15}
